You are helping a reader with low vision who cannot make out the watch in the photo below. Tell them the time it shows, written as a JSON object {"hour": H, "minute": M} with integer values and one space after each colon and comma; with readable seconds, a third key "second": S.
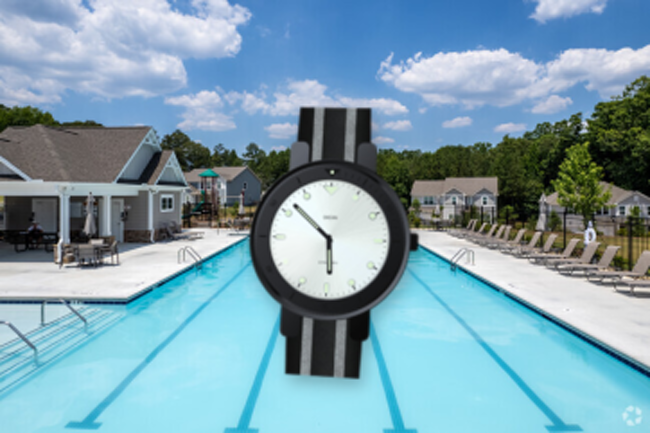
{"hour": 5, "minute": 52}
